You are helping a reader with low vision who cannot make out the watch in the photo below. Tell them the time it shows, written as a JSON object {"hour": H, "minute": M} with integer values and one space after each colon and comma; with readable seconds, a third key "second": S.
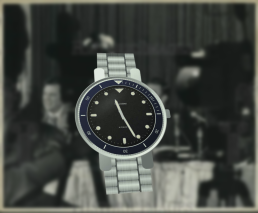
{"hour": 11, "minute": 26}
